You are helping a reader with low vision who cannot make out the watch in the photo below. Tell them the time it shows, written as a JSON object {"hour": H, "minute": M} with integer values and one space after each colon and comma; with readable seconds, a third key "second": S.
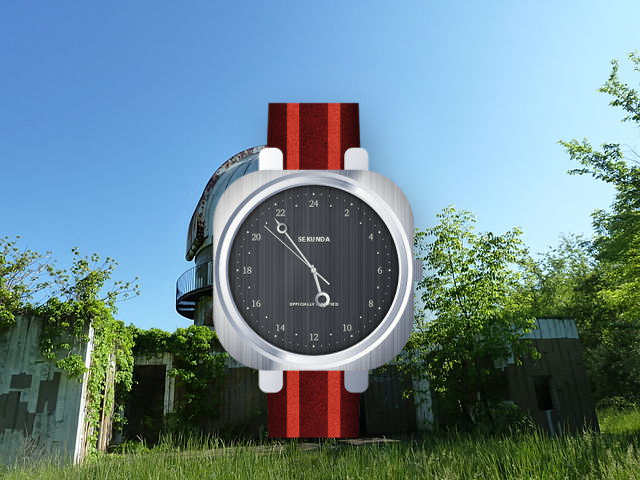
{"hour": 10, "minute": 53, "second": 52}
